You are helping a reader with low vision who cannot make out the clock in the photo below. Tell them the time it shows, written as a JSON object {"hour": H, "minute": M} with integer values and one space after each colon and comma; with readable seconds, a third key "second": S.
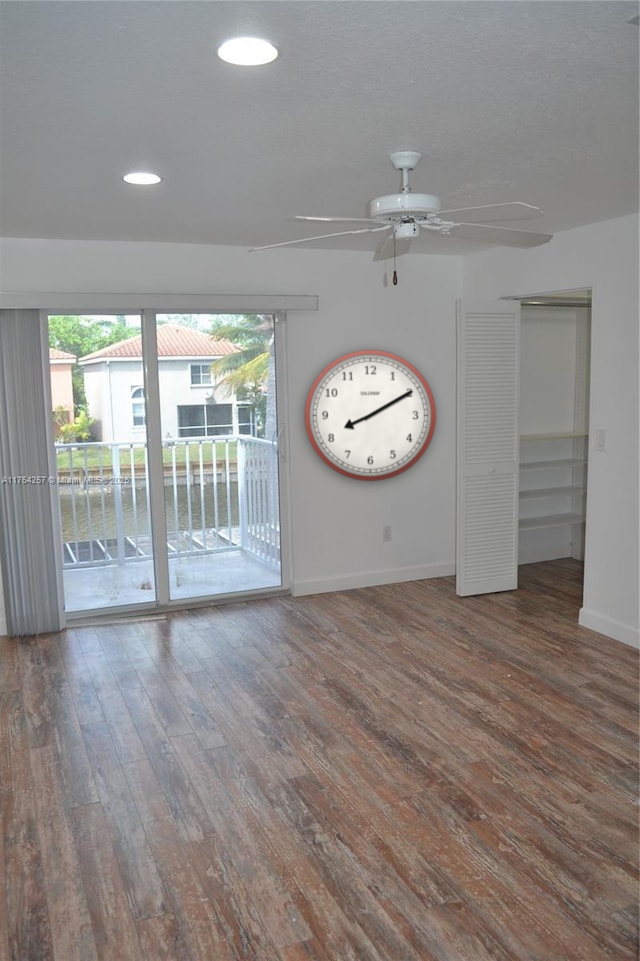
{"hour": 8, "minute": 10}
